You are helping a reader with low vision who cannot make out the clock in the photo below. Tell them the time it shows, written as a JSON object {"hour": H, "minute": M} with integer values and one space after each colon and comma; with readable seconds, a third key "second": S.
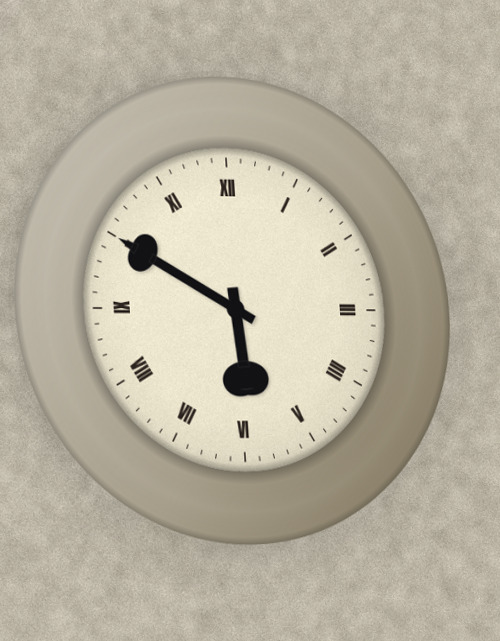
{"hour": 5, "minute": 50}
